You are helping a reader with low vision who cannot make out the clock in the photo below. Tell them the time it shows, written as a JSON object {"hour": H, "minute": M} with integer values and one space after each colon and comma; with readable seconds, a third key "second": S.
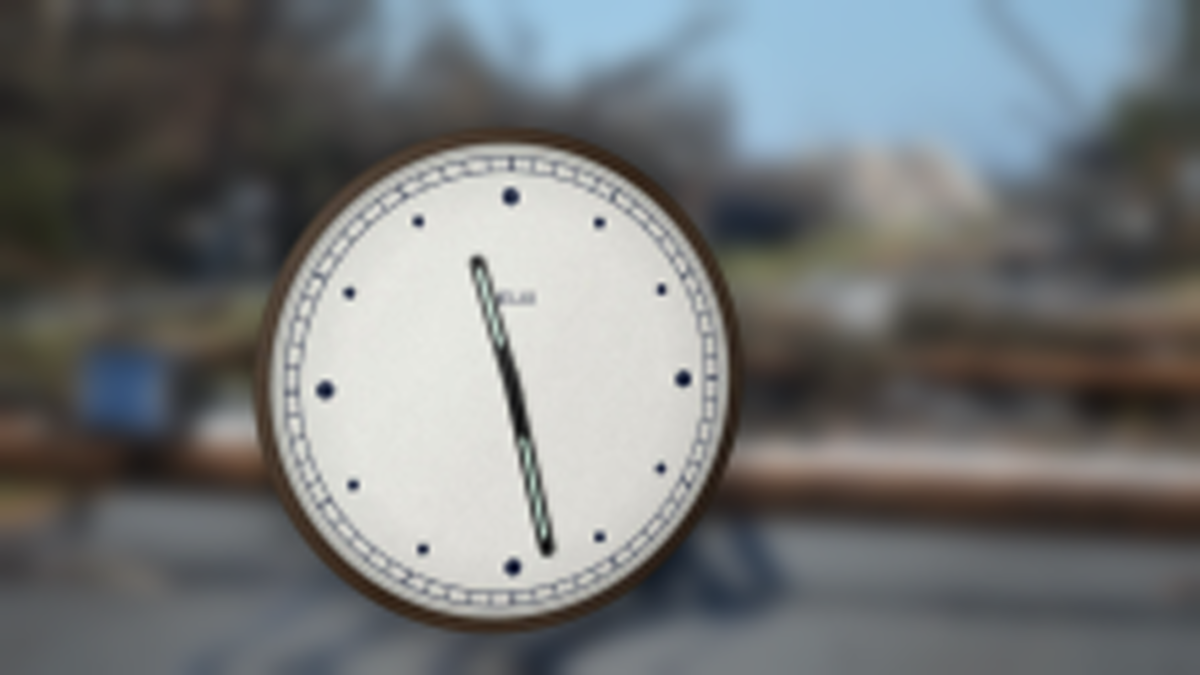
{"hour": 11, "minute": 28}
